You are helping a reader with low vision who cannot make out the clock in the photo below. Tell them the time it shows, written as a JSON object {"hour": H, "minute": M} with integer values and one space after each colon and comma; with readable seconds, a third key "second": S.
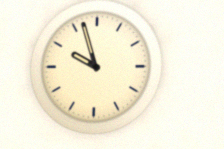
{"hour": 9, "minute": 57}
